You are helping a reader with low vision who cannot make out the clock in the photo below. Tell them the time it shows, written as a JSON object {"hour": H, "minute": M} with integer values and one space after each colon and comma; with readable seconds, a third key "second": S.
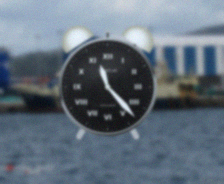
{"hour": 11, "minute": 23}
